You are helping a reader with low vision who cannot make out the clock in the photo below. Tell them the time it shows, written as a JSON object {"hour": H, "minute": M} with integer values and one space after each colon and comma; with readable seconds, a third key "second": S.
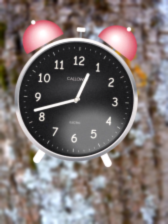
{"hour": 12, "minute": 42}
